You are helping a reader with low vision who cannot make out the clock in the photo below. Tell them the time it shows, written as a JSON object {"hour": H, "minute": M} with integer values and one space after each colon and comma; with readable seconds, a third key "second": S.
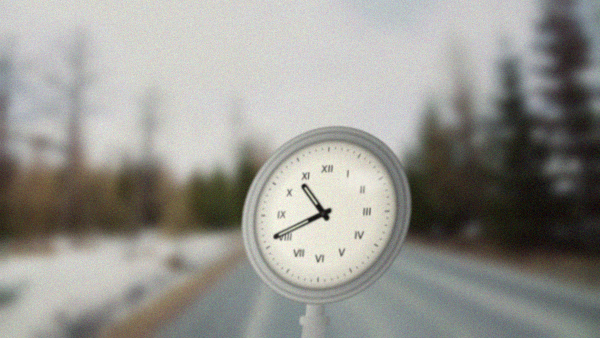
{"hour": 10, "minute": 41}
